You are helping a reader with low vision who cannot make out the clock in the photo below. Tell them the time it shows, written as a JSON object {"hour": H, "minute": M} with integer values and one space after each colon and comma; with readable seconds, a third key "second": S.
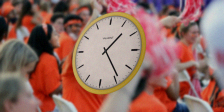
{"hour": 1, "minute": 24}
